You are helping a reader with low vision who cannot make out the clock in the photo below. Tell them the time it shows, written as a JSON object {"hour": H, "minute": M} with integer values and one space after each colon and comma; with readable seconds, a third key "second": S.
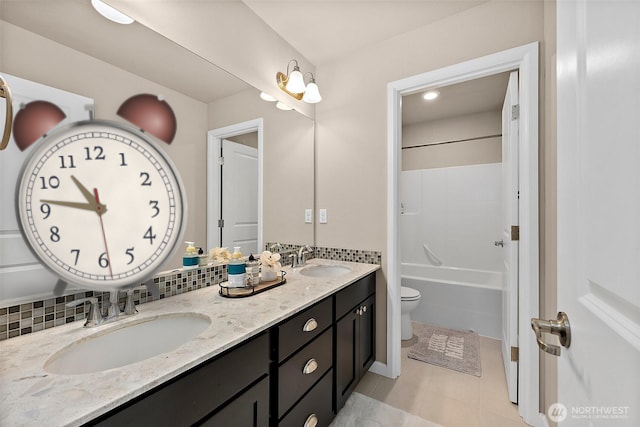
{"hour": 10, "minute": 46, "second": 29}
